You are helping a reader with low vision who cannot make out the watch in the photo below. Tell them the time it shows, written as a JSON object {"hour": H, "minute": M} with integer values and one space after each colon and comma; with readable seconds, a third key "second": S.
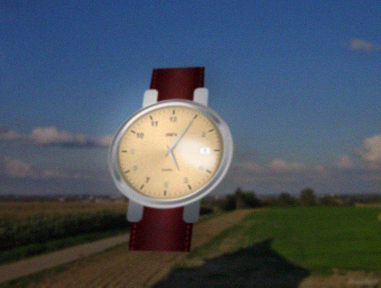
{"hour": 5, "minute": 5}
